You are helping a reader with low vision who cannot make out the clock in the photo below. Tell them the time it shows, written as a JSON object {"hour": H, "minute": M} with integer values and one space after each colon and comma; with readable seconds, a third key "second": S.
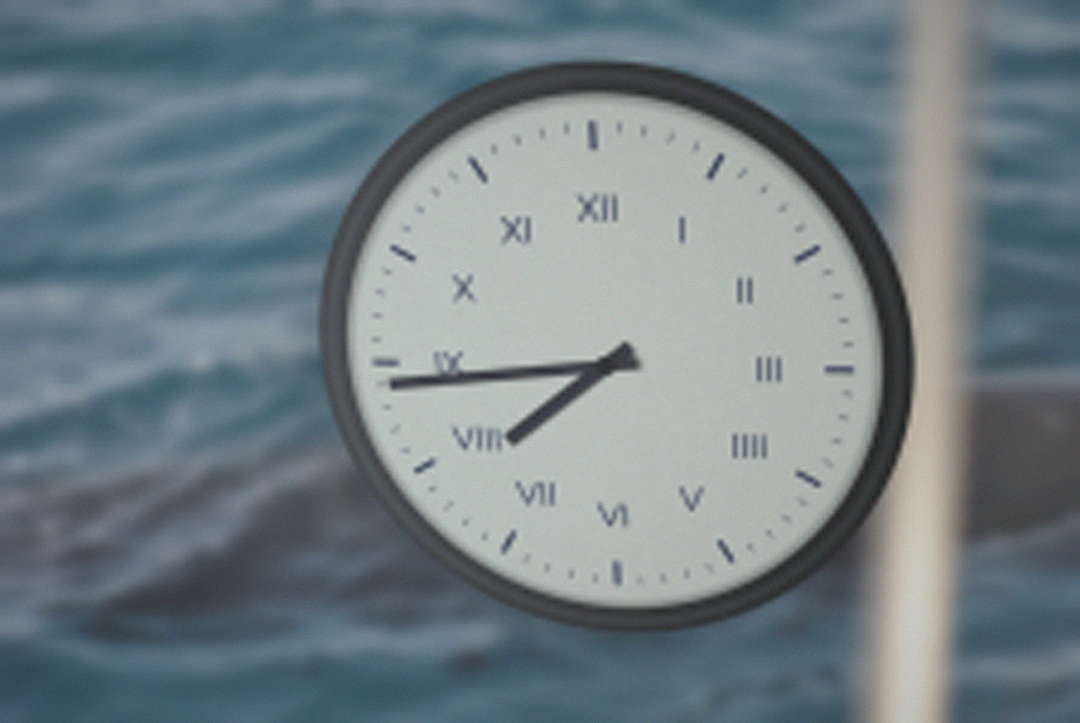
{"hour": 7, "minute": 44}
